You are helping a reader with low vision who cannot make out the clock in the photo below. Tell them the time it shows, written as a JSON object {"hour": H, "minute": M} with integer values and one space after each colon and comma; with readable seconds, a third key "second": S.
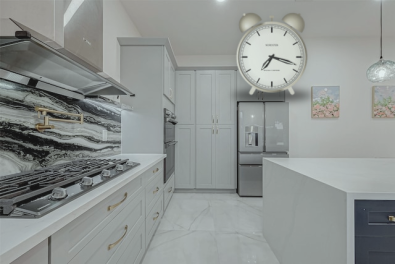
{"hour": 7, "minute": 18}
